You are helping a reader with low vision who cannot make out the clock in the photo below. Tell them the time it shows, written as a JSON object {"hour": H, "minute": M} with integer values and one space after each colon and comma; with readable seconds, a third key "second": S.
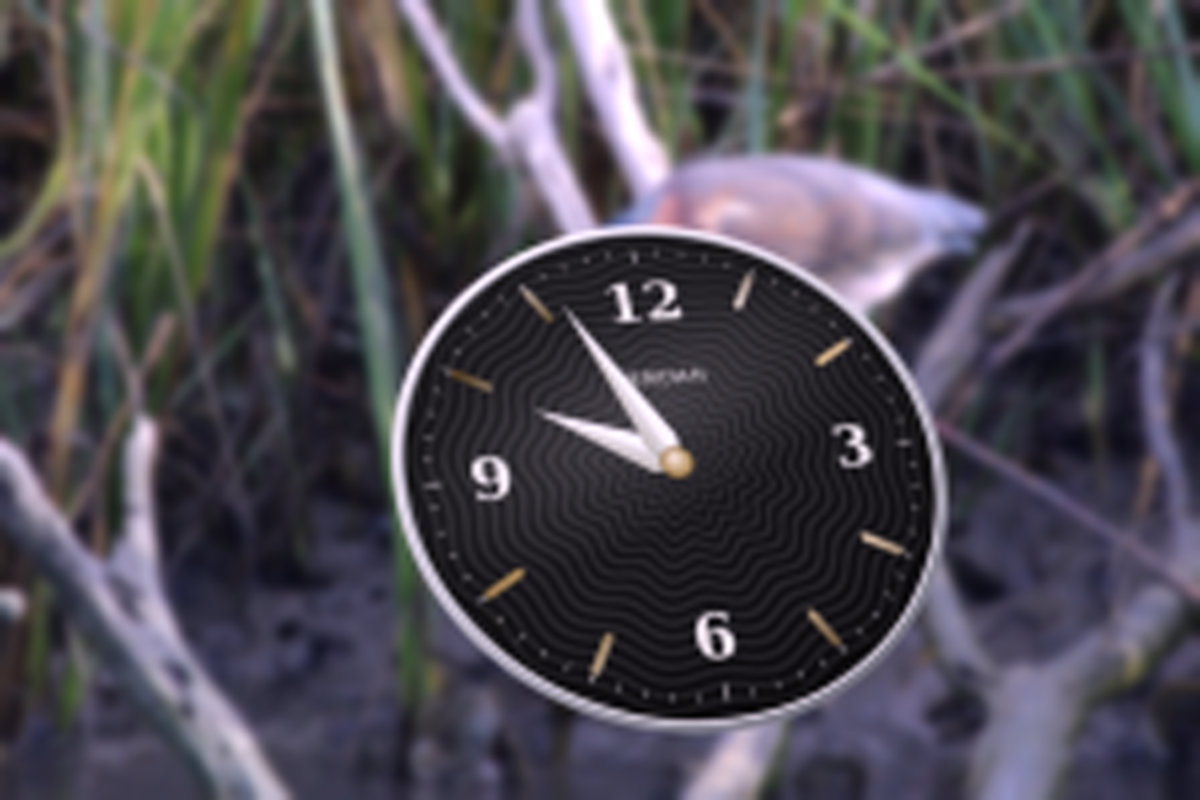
{"hour": 9, "minute": 56}
